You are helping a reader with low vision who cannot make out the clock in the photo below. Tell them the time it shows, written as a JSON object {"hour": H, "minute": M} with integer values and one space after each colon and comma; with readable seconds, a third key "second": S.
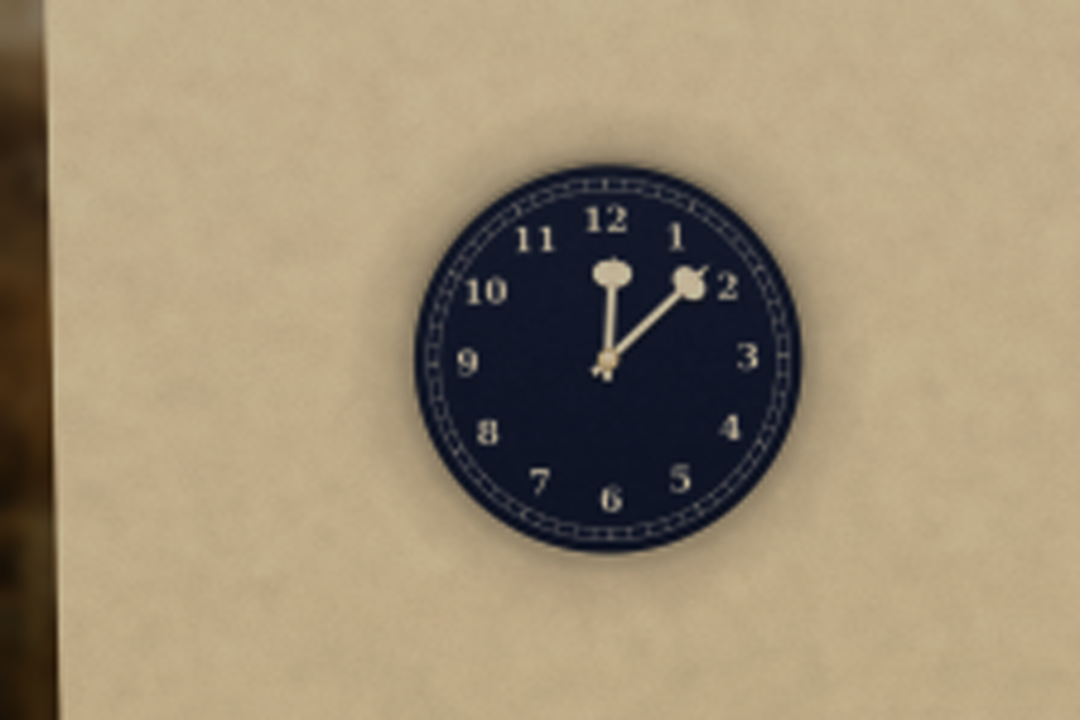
{"hour": 12, "minute": 8}
